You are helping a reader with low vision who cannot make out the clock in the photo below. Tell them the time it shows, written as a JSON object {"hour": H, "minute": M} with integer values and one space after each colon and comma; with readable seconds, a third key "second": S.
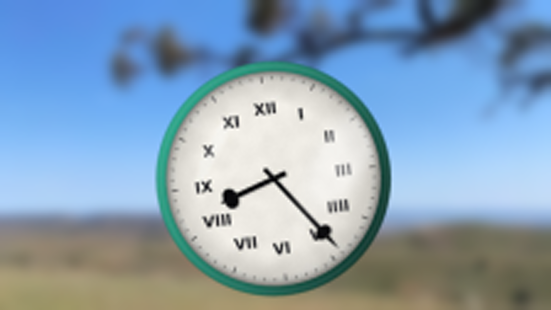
{"hour": 8, "minute": 24}
